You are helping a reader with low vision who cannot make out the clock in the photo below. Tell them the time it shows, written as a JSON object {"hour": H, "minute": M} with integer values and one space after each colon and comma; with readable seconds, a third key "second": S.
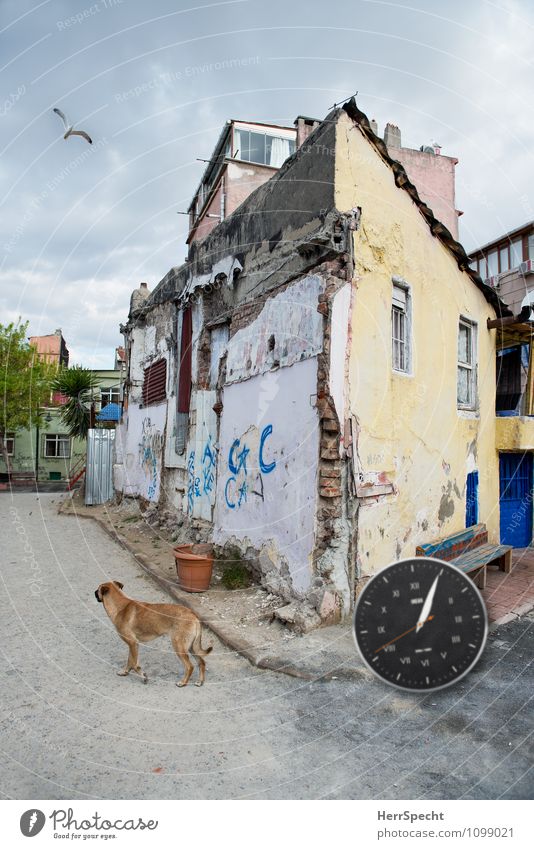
{"hour": 1, "minute": 4, "second": 41}
